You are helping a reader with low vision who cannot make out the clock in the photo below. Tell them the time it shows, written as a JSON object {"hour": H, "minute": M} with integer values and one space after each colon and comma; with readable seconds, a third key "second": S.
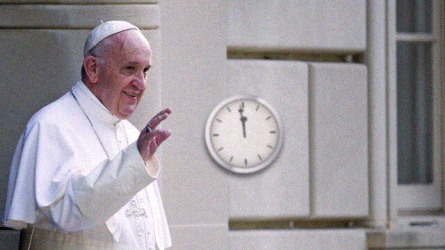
{"hour": 11, "minute": 59}
